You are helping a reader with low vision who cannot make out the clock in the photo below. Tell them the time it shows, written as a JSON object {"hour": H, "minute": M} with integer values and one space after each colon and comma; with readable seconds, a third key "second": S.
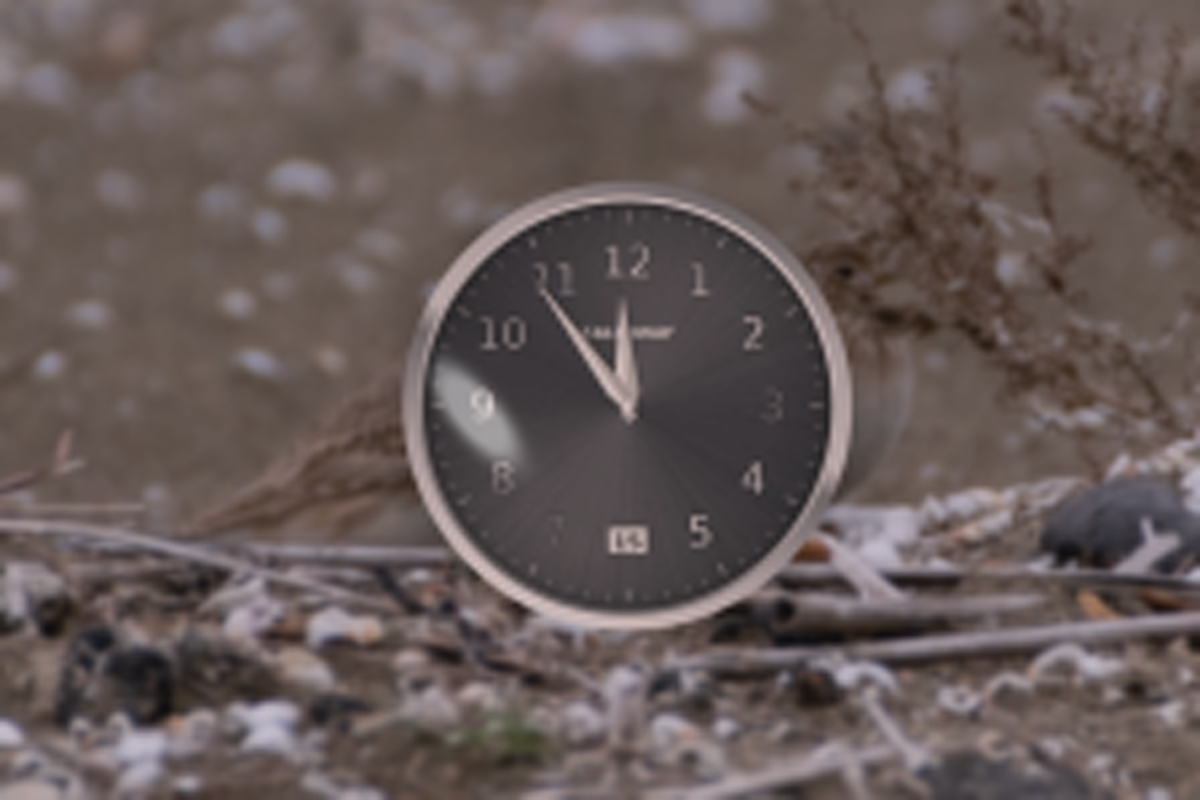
{"hour": 11, "minute": 54}
